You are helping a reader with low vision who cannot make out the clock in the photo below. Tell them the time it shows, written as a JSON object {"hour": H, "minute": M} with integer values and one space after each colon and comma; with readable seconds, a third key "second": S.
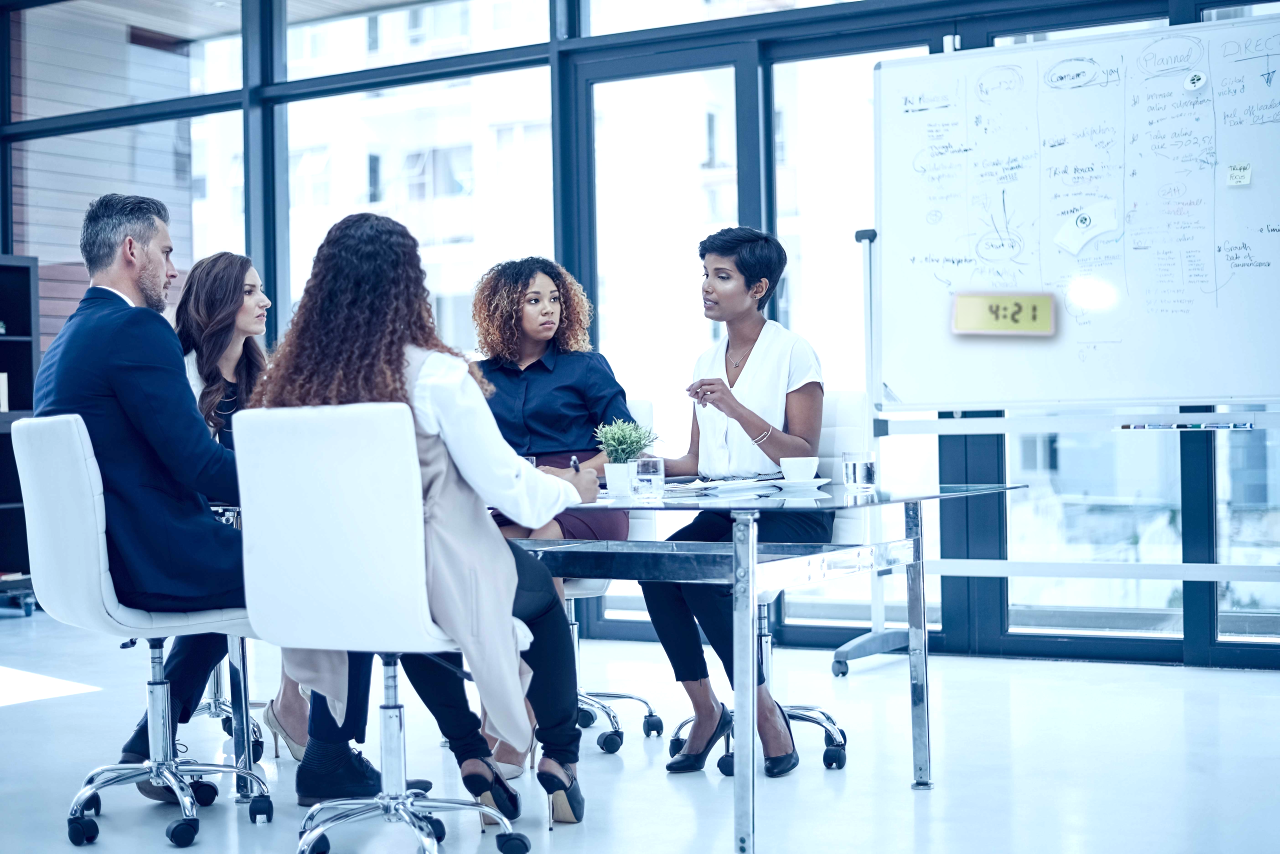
{"hour": 4, "minute": 21}
